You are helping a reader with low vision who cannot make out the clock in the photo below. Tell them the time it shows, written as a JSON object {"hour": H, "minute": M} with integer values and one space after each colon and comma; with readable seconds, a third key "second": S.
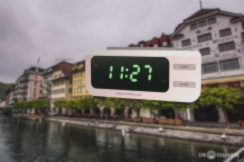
{"hour": 11, "minute": 27}
